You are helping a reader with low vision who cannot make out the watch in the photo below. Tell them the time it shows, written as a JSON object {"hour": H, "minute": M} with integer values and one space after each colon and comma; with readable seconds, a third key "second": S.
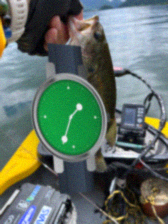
{"hour": 1, "minute": 34}
